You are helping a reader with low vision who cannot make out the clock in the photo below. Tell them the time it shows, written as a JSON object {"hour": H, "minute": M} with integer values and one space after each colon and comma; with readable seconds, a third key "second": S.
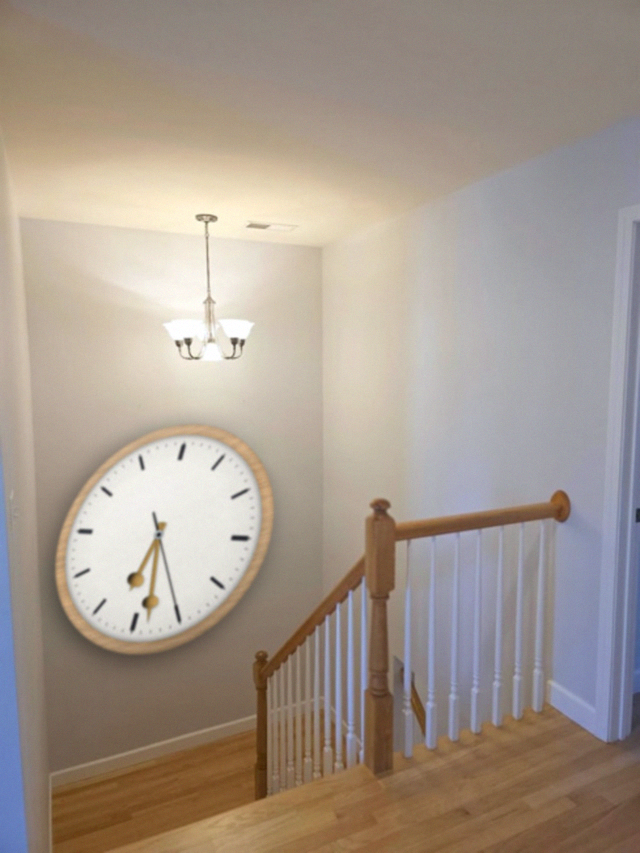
{"hour": 6, "minute": 28, "second": 25}
